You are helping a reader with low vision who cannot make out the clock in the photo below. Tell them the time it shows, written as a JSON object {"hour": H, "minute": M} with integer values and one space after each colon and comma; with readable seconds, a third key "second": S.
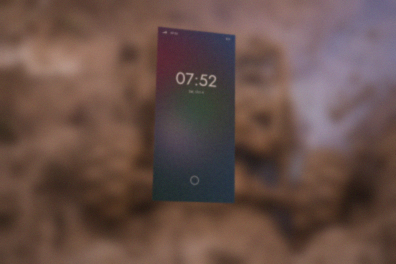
{"hour": 7, "minute": 52}
